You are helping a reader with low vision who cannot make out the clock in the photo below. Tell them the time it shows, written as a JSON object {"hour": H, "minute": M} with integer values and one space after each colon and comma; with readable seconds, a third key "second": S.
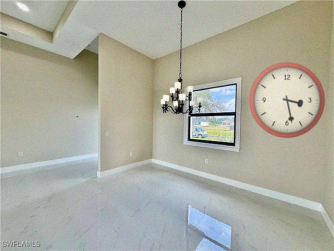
{"hour": 3, "minute": 28}
